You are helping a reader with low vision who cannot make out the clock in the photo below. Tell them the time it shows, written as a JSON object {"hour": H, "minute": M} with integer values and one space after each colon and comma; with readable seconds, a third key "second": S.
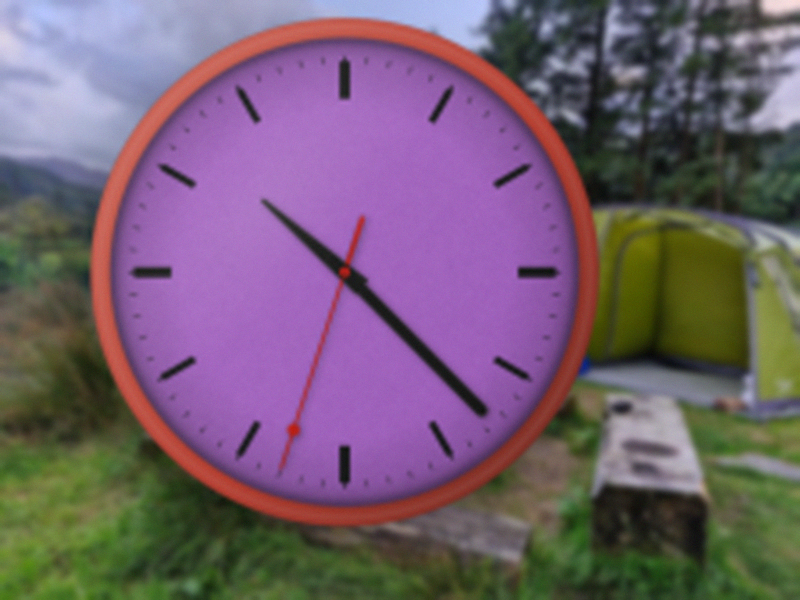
{"hour": 10, "minute": 22, "second": 33}
